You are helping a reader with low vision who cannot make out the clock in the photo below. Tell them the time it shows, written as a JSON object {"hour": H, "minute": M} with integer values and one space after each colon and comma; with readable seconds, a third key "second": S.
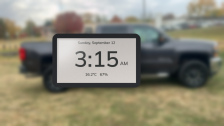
{"hour": 3, "minute": 15}
